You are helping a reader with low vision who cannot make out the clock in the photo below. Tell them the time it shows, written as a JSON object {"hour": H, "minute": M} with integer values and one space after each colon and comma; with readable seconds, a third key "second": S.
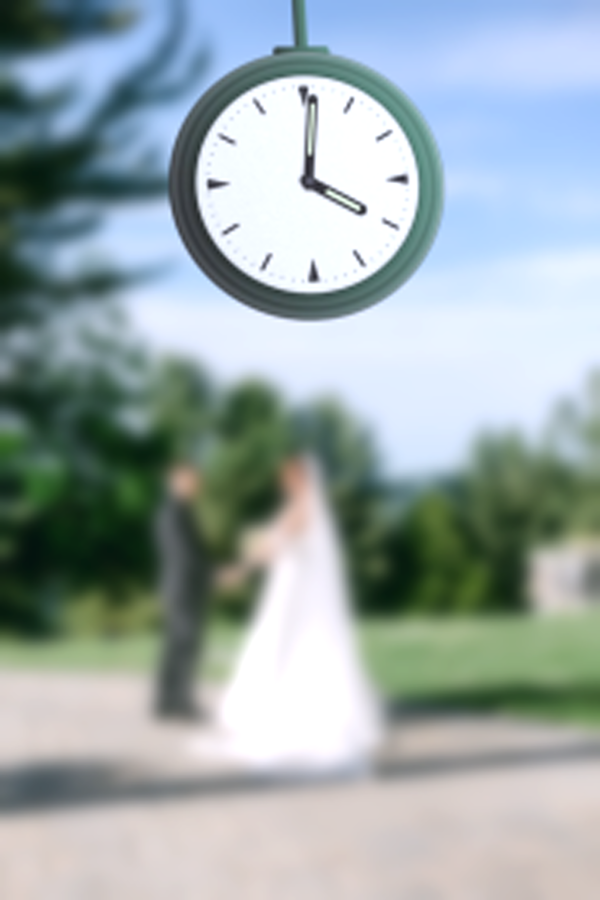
{"hour": 4, "minute": 1}
